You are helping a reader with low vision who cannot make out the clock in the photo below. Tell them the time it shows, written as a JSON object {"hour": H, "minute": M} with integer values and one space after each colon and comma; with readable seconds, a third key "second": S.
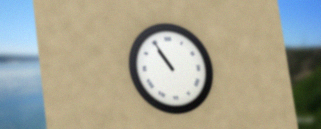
{"hour": 10, "minute": 55}
